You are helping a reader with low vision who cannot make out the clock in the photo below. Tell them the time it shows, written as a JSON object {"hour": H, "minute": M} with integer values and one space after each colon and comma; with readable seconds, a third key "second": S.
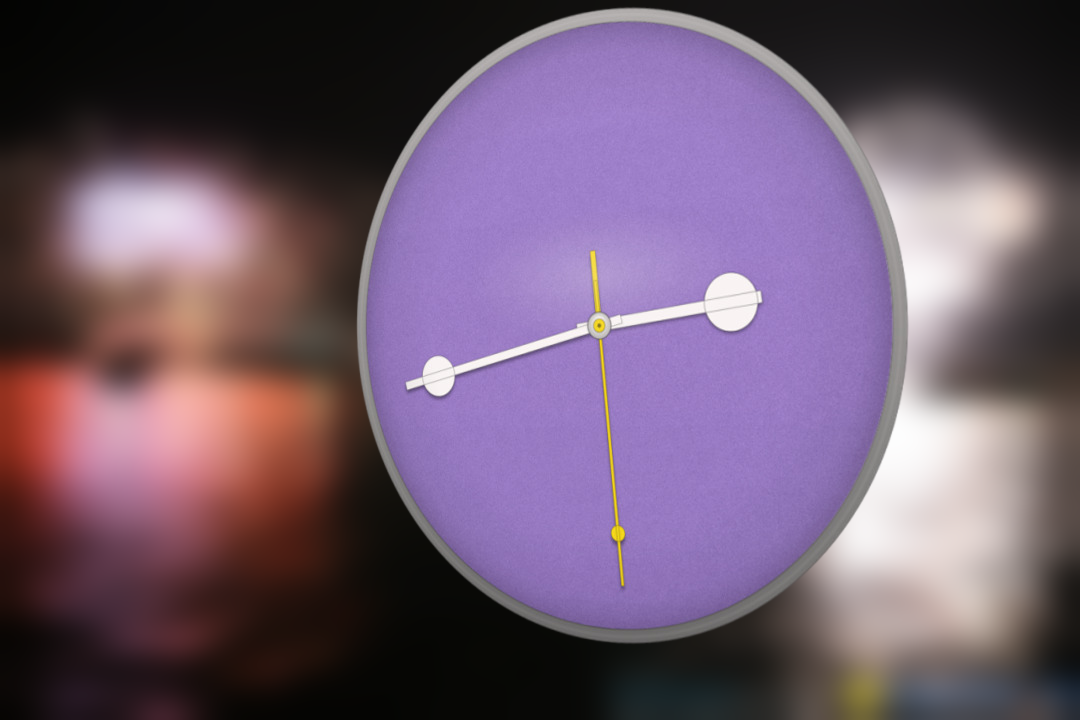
{"hour": 2, "minute": 42, "second": 29}
